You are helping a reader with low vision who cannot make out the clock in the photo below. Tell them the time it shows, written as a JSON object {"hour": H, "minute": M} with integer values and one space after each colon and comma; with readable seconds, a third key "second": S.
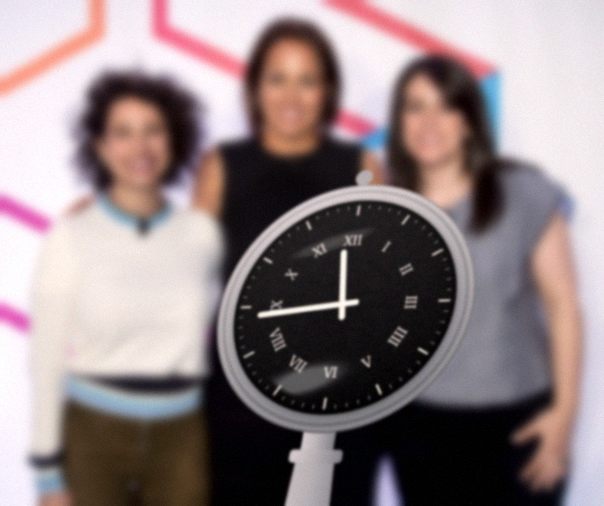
{"hour": 11, "minute": 44}
